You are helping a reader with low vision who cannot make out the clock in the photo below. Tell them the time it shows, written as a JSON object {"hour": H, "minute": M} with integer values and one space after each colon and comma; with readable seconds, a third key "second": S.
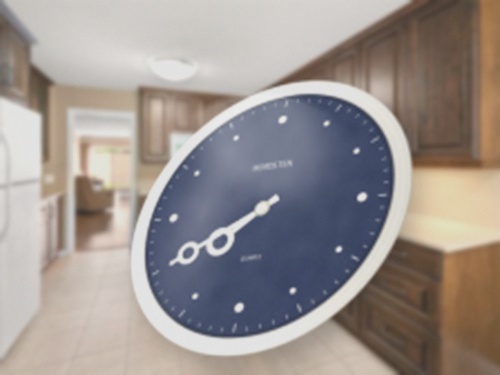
{"hour": 7, "minute": 40}
